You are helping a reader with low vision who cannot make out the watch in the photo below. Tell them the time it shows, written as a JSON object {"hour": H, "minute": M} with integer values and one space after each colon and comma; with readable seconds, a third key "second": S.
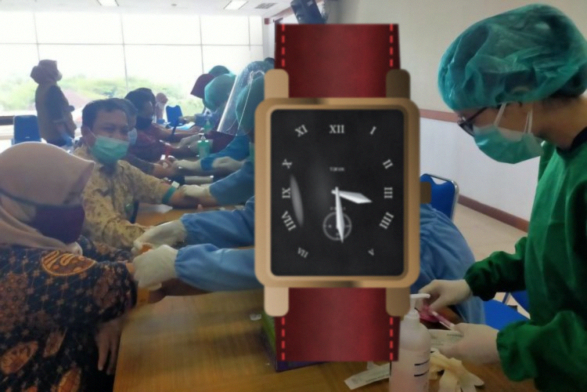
{"hour": 3, "minute": 29}
